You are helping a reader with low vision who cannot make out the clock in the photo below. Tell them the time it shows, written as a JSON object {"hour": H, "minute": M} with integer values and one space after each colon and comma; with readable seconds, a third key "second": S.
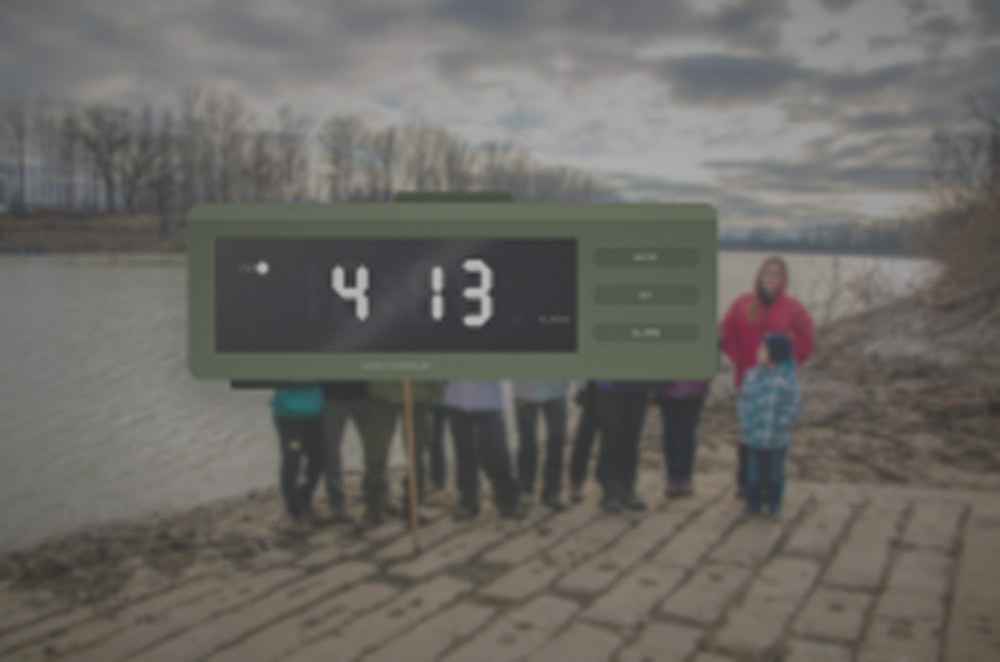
{"hour": 4, "minute": 13}
